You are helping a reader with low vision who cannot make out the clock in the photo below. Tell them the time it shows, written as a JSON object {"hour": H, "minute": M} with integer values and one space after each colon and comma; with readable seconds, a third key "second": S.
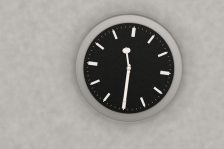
{"hour": 11, "minute": 30}
